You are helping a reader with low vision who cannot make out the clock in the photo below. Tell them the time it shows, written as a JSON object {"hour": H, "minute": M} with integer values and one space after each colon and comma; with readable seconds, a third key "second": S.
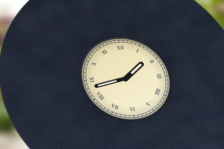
{"hour": 1, "minute": 43}
